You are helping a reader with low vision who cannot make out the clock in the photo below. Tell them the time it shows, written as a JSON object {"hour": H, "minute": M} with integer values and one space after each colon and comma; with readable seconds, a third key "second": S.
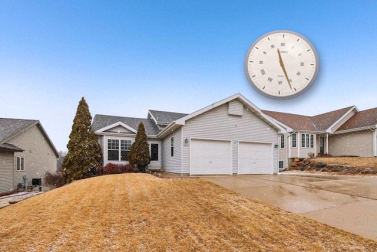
{"hour": 11, "minute": 26}
